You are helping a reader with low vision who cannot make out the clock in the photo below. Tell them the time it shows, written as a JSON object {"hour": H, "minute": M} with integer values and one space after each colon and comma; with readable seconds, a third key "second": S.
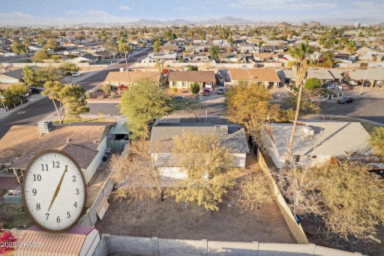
{"hour": 7, "minute": 5}
